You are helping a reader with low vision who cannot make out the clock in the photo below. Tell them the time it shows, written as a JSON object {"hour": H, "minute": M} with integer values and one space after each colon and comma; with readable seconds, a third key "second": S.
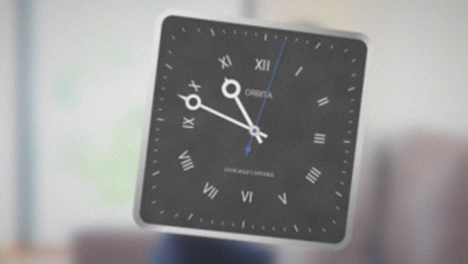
{"hour": 10, "minute": 48, "second": 2}
